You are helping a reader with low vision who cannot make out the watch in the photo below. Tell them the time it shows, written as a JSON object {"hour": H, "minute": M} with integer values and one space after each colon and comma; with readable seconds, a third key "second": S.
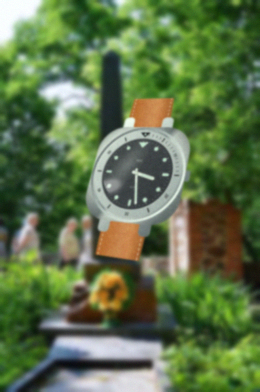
{"hour": 3, "minute": 28}
